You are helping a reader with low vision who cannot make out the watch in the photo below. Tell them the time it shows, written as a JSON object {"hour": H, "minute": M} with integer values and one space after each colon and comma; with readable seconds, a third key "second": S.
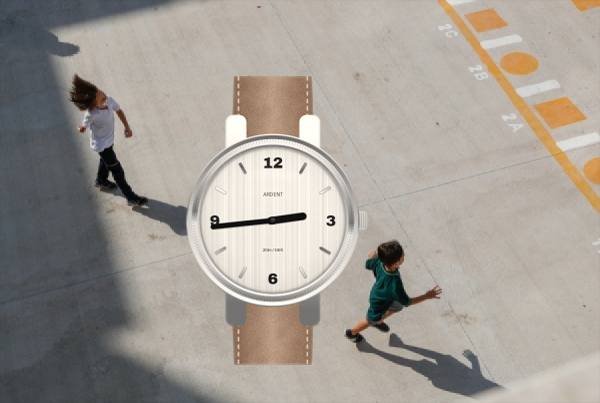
{"hour": 2, "minute": 44}
